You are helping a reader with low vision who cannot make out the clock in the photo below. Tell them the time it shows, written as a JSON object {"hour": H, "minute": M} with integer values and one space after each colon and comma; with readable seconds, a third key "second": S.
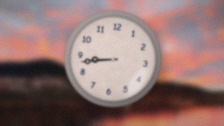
{"hour": 8, "minute": 43}
